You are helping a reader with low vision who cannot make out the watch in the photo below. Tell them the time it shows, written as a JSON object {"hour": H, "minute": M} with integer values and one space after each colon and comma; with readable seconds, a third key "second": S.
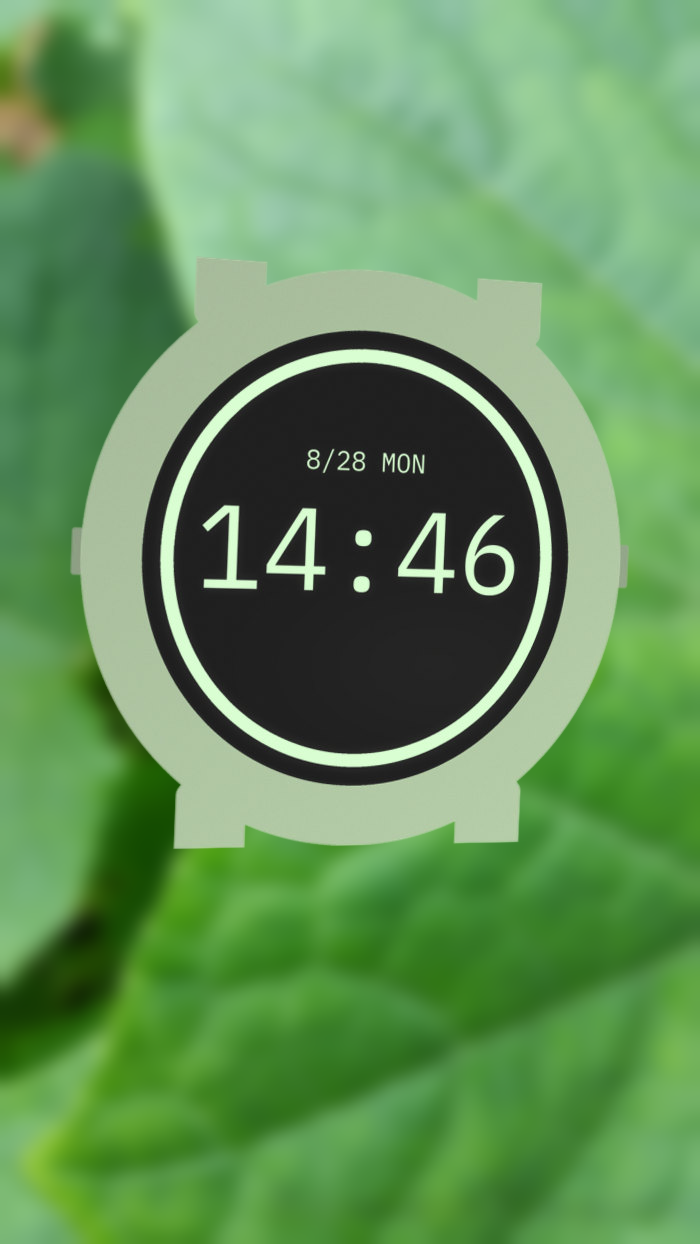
{"hour": 14, "minute": 46}
